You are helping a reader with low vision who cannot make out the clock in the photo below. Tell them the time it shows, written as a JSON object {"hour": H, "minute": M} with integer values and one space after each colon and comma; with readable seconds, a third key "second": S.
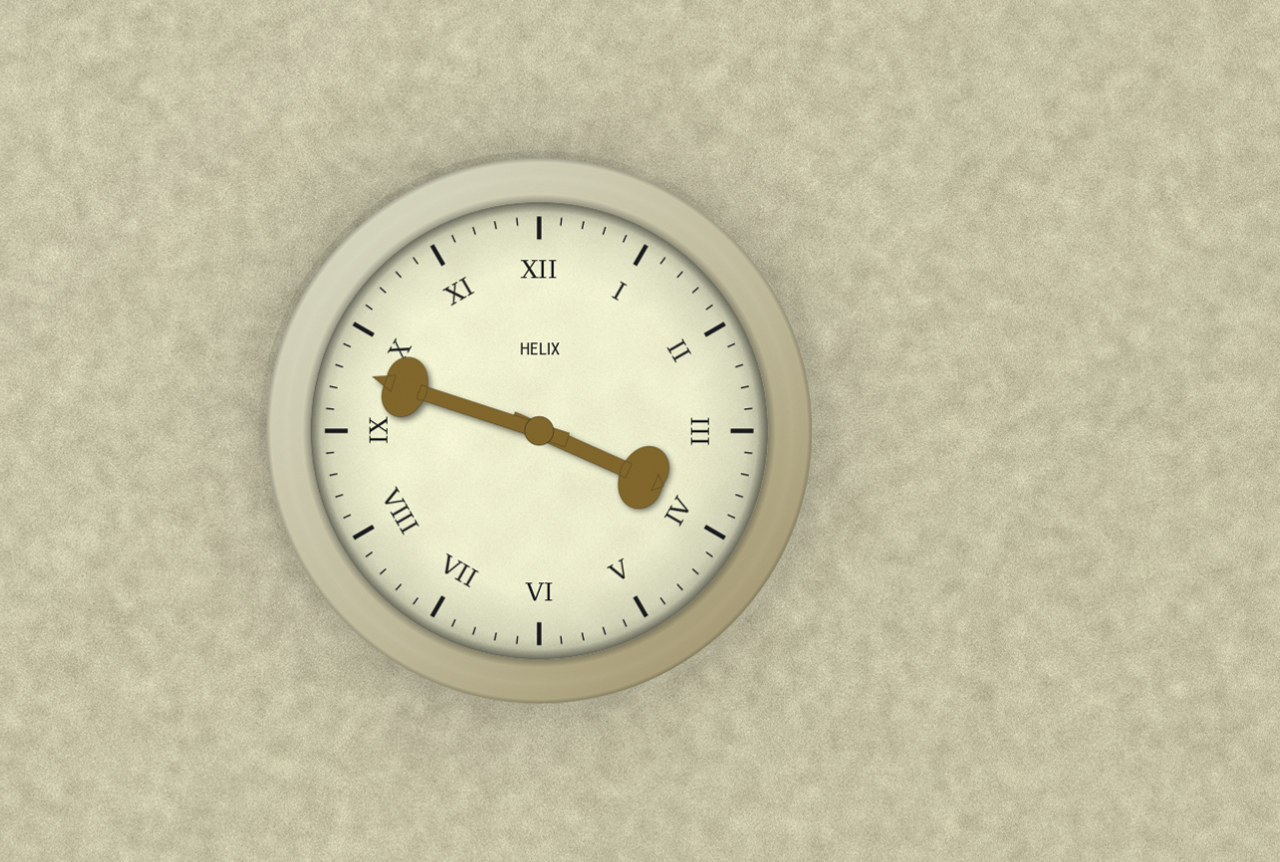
{"hour": 3, "minute": 48}
